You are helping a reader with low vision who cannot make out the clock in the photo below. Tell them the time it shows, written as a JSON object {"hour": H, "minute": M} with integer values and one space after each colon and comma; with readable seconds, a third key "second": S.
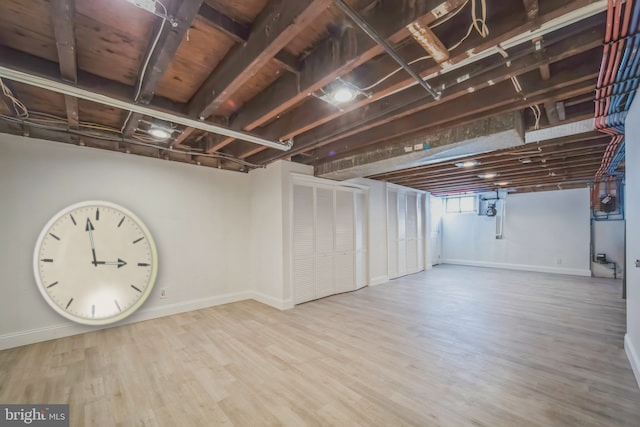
{"hour": 2, "minute": 58}
